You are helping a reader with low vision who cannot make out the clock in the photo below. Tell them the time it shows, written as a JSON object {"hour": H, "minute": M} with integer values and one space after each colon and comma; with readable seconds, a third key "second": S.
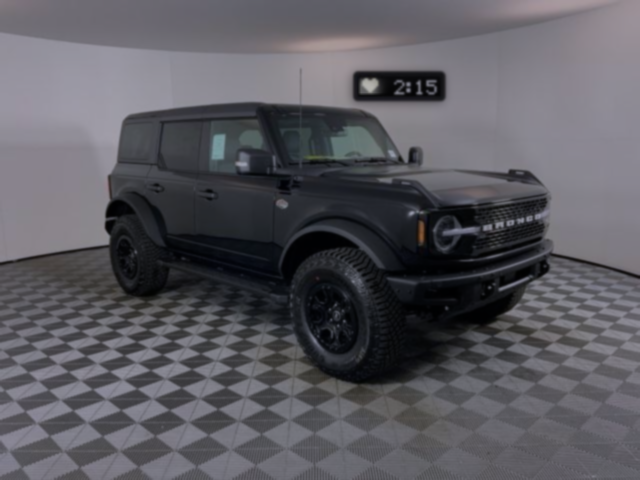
{"hour": 2, "minute": 15}
